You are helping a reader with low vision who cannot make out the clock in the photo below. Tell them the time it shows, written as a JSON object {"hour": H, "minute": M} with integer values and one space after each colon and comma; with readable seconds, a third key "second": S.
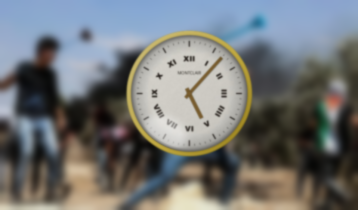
{"hour": 5, "minute": 7}
